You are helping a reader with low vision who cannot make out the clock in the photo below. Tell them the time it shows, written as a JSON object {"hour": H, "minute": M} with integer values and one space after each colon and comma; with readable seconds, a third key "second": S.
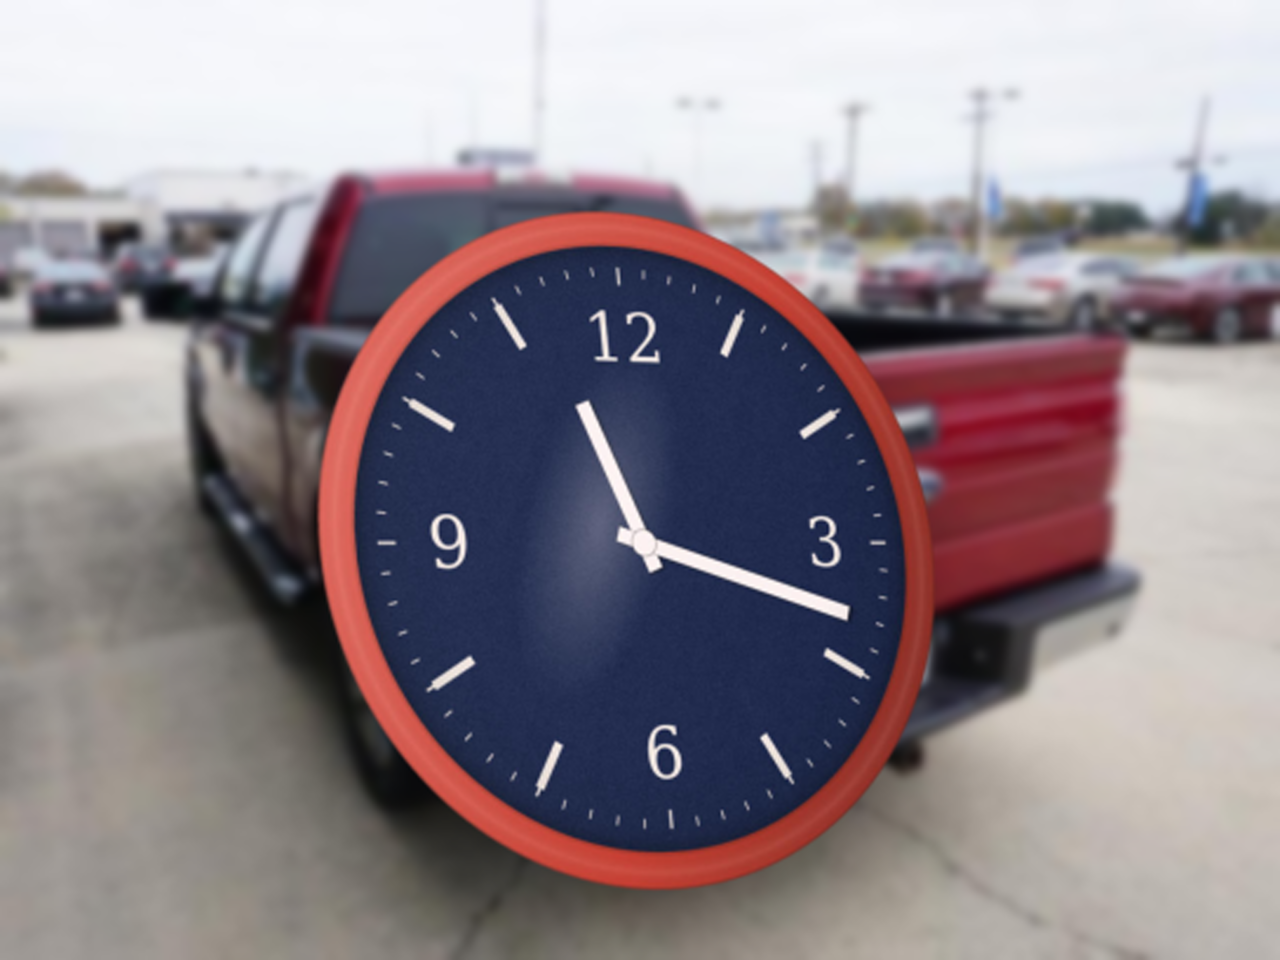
{"hour": 11, "minute": 18}
